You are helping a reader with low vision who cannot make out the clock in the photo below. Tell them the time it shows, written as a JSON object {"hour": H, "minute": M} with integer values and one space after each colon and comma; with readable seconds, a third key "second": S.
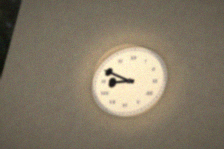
{"hour": 8, "minute": 49}
